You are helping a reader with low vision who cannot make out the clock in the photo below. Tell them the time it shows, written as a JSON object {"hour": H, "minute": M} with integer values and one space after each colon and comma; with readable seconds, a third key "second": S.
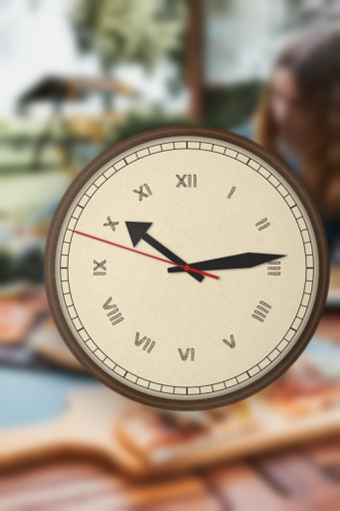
{"hour": 10, "minute": 13, "second": 48}
